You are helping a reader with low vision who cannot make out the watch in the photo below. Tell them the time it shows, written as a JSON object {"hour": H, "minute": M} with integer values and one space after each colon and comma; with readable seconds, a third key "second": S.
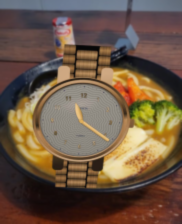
{"hour": 11, "minute": 21}
